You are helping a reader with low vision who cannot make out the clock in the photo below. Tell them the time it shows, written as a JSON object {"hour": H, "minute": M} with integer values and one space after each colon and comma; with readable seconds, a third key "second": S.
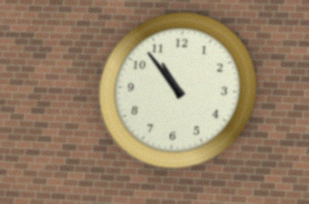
{"hour": 10, "minute": 53}
